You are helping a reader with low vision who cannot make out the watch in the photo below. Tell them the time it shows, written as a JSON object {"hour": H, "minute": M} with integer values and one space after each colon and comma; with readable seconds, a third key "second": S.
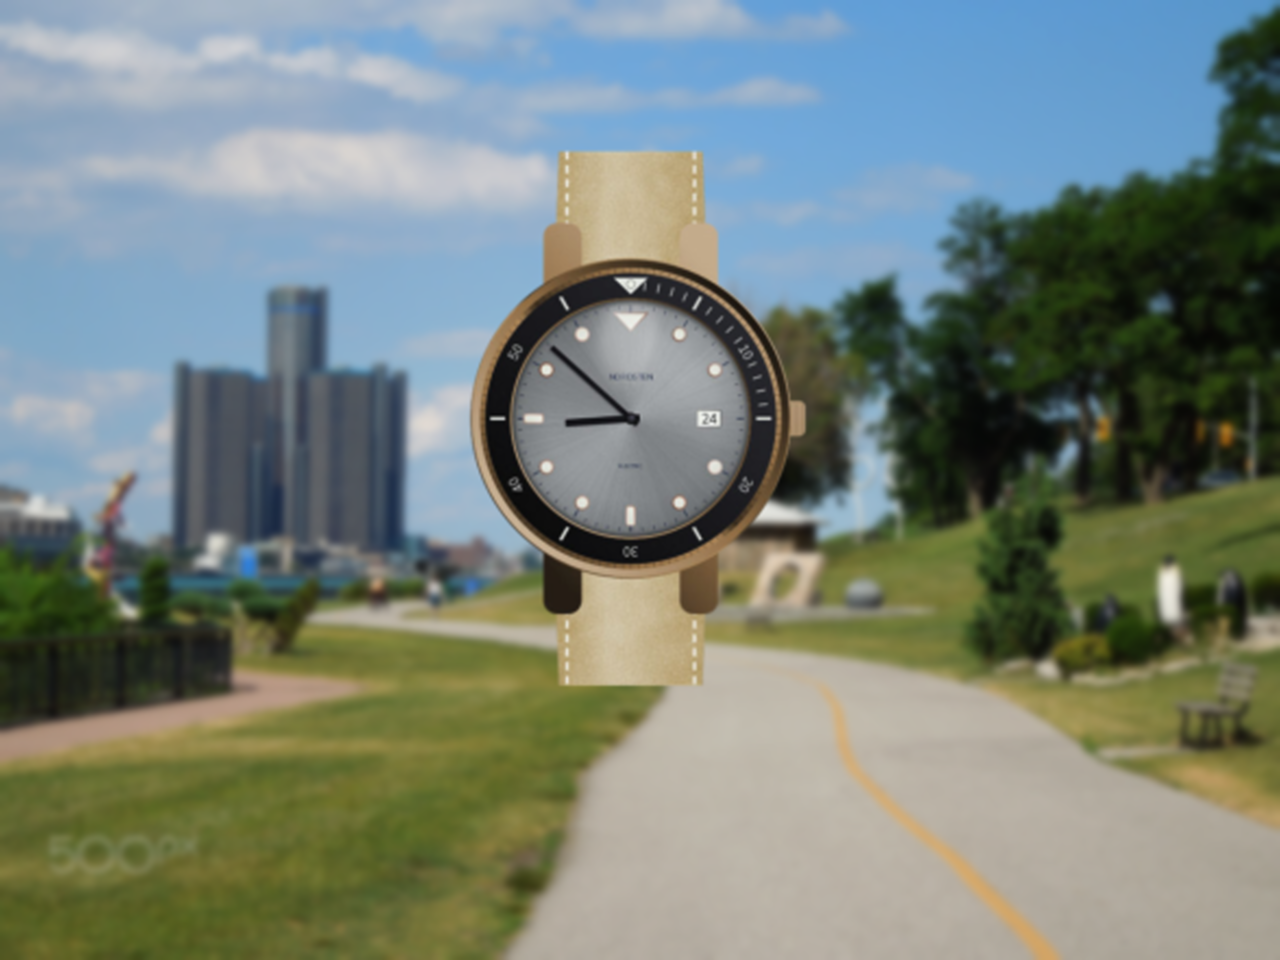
{"hour": 8, "minute": 52}
